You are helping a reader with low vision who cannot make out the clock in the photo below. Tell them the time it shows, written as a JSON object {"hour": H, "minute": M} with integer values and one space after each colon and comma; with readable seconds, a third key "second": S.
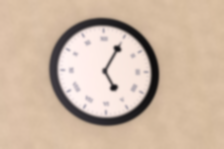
{"hour": 5, "minute": 5}
